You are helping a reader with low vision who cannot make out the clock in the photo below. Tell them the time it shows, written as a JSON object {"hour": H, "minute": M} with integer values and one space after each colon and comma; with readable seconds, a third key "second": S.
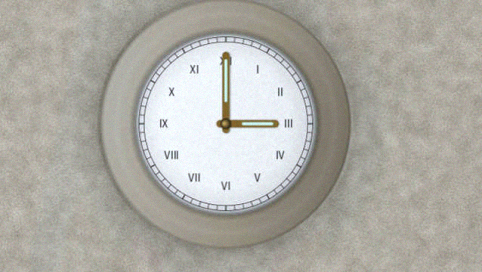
{"hour": 3, "minute": 0}
